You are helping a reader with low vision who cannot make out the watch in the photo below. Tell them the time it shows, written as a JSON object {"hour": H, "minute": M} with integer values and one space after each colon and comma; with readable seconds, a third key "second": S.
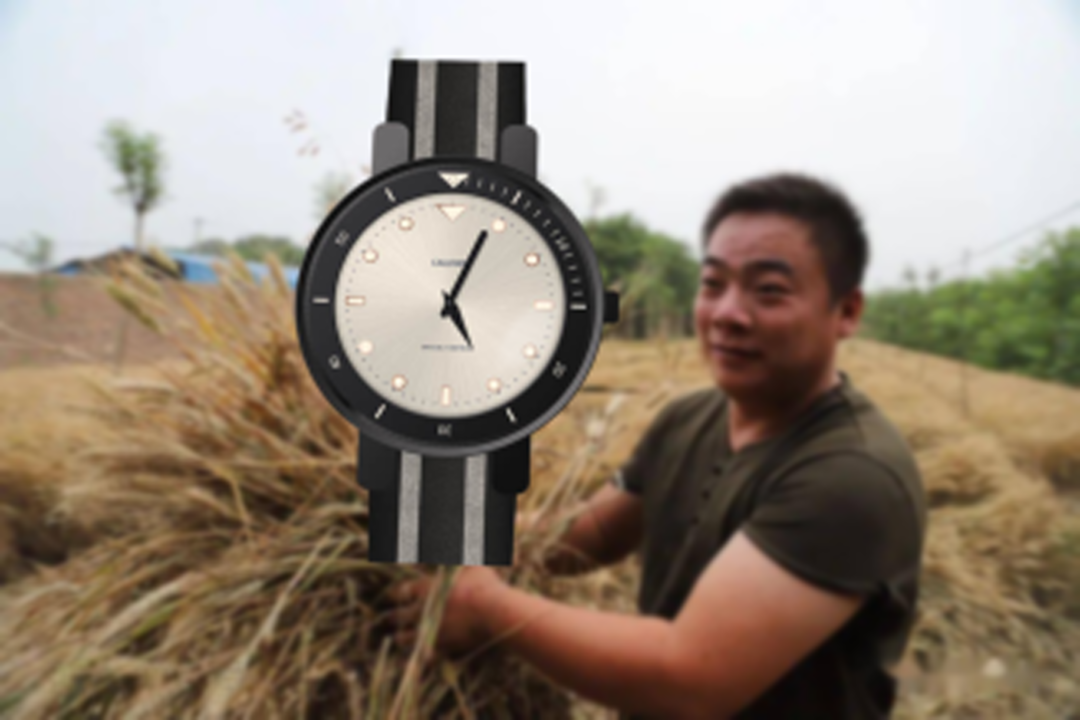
{"hour": 5, "minute": 4}
